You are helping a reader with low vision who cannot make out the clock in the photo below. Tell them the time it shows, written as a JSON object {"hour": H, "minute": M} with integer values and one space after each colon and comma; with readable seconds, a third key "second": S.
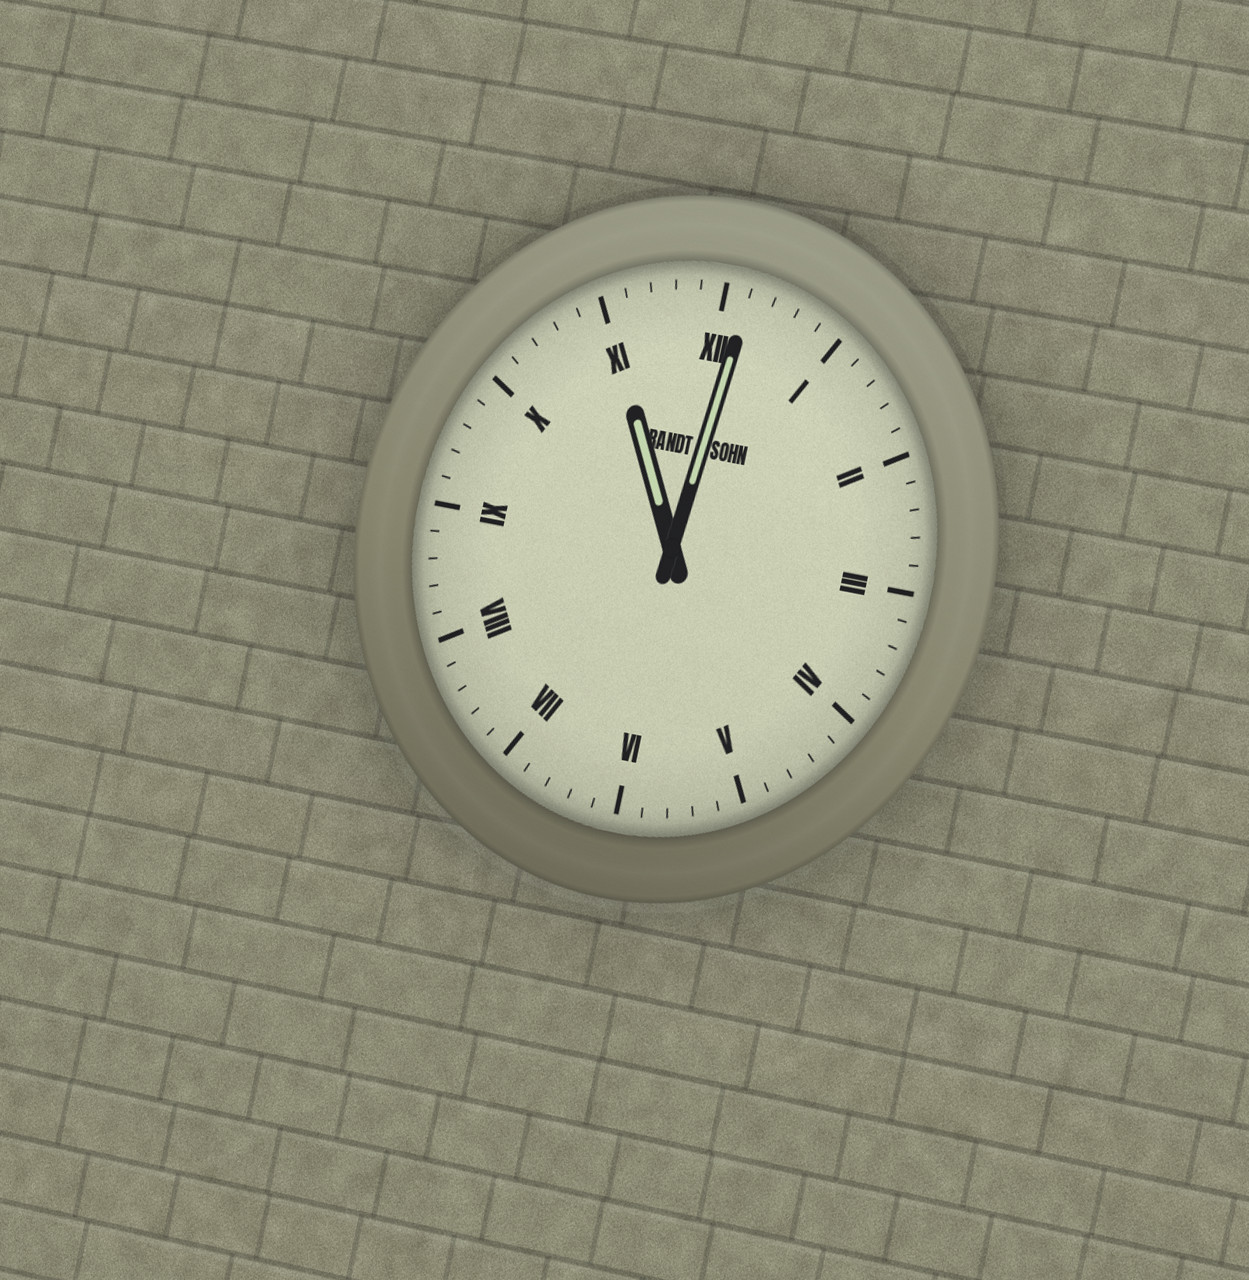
{"hour": 11, "minute": 1}
